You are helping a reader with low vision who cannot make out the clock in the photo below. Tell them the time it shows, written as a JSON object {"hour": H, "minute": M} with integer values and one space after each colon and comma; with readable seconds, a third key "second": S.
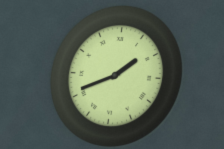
{"hour": 1, "minute": 41}
